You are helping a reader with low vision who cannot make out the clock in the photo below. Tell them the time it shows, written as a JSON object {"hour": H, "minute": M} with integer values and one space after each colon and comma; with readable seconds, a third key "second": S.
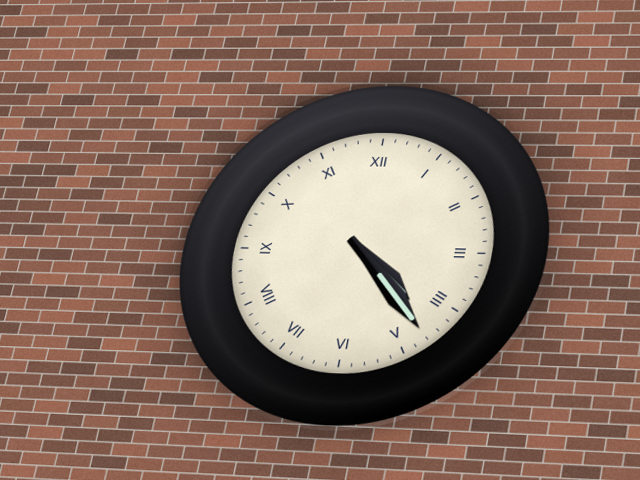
{"hour": 4, "minute": 23}
